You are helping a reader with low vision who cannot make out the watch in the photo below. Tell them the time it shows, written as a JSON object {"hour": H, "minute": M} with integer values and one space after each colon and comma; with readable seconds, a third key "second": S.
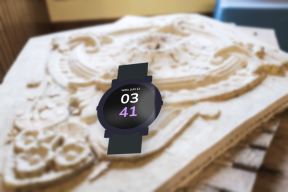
{"hour": 3, "minute": 41}
